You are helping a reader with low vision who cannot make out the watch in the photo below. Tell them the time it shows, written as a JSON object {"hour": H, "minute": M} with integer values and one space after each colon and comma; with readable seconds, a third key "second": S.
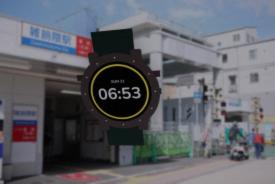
{"hour": 6, "minute": 53}
